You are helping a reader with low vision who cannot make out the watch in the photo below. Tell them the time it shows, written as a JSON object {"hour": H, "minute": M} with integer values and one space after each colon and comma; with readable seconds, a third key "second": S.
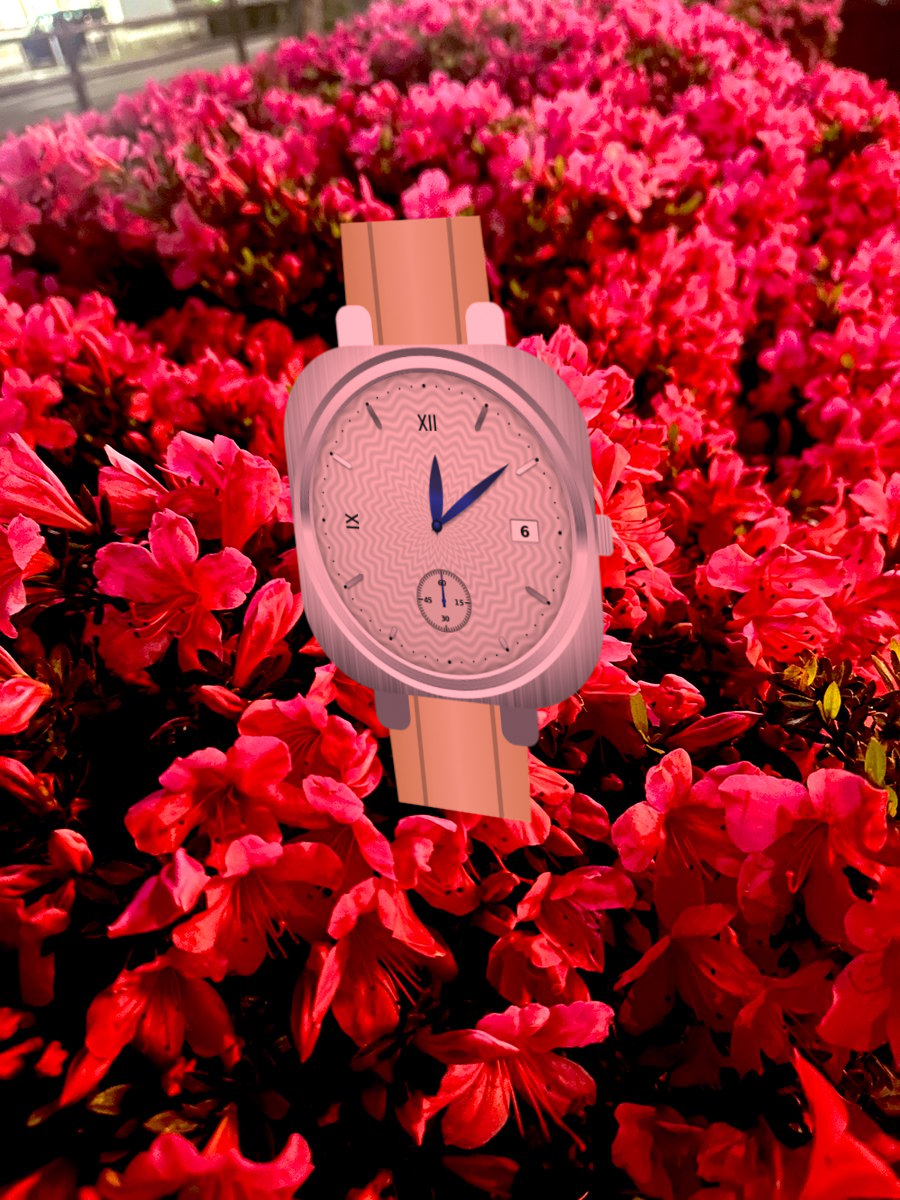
{"hour": 12, "minute": 9}
